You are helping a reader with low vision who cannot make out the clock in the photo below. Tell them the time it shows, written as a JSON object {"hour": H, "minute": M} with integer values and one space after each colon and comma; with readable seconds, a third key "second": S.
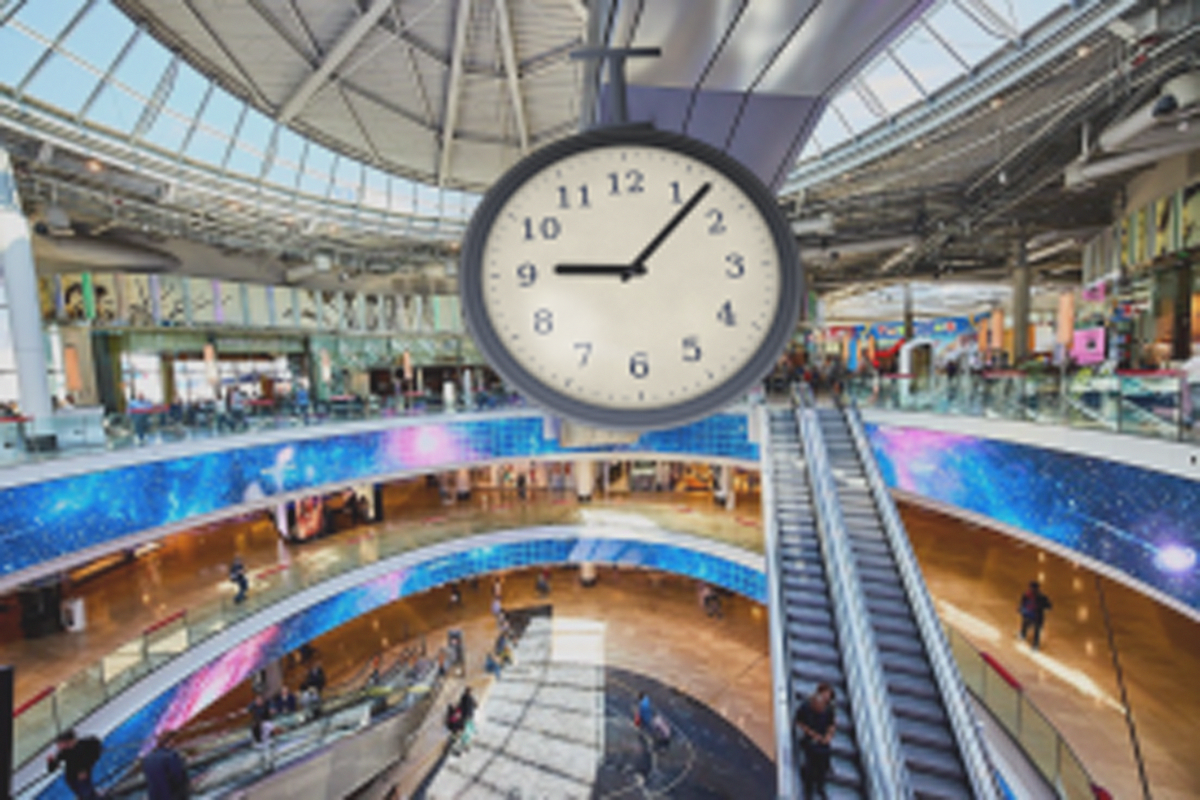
{"hour": 9, "minute": 7}
